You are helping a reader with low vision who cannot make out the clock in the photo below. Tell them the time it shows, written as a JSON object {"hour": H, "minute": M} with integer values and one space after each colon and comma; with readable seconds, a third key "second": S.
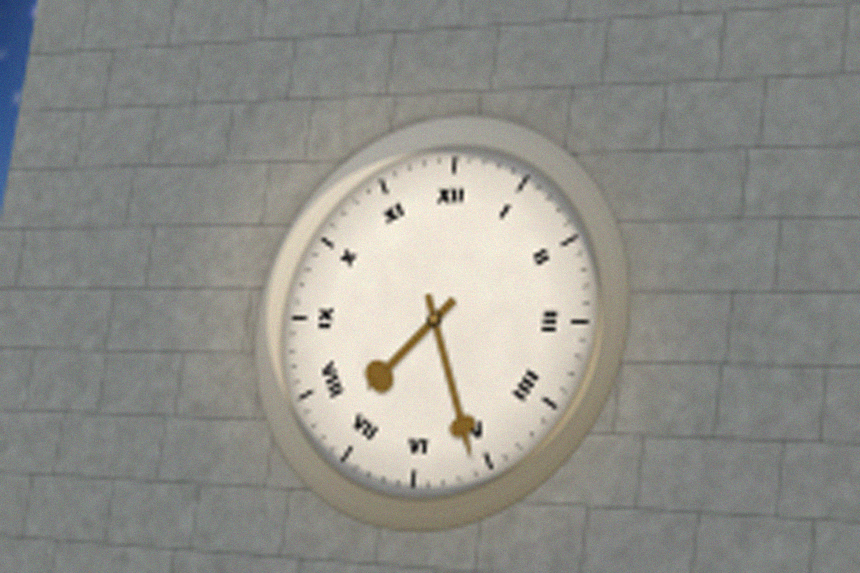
{"hour": 7, "minute": 26}
